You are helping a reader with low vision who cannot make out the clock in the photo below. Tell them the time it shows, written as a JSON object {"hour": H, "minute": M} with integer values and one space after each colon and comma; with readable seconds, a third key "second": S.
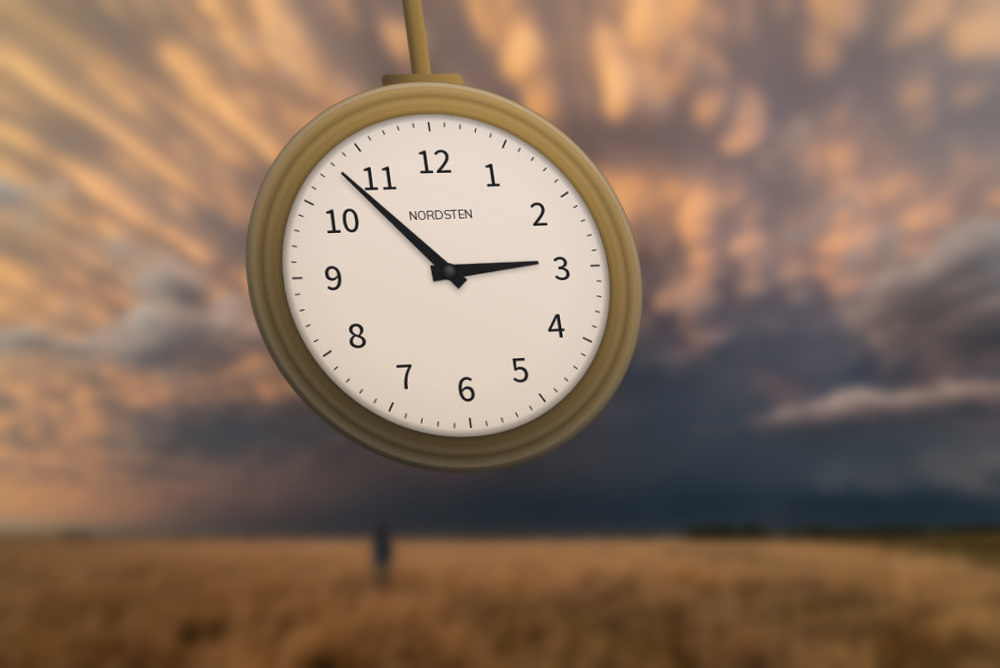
{"hour": 2, "minute": 53}
